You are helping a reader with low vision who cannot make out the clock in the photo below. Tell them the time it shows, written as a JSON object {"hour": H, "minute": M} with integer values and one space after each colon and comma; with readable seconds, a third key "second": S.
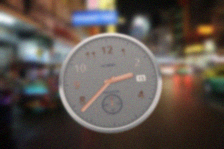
{"hour": 2, "minute": 38}
